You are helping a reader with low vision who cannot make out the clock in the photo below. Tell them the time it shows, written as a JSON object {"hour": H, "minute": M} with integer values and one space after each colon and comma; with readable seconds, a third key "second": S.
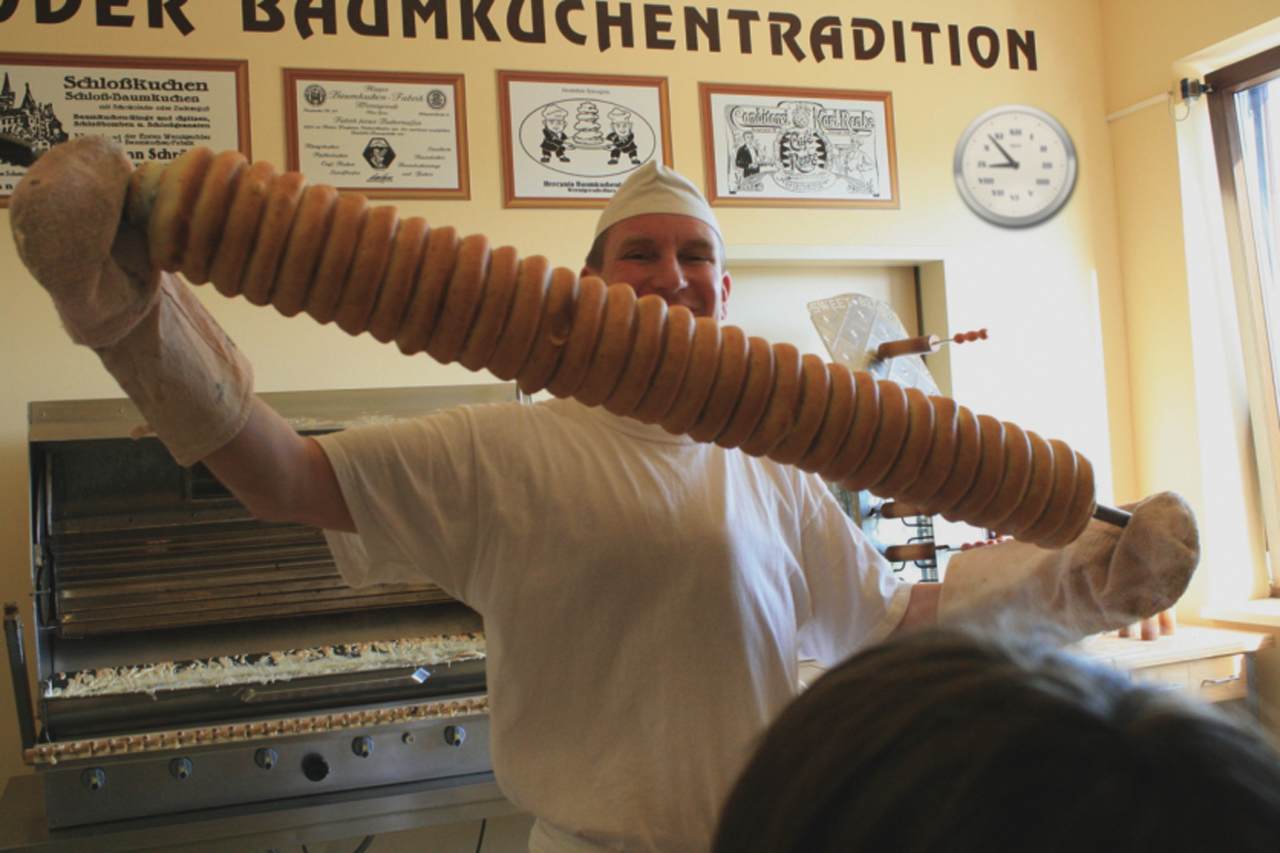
{"hour": 8, "minute": 53}
